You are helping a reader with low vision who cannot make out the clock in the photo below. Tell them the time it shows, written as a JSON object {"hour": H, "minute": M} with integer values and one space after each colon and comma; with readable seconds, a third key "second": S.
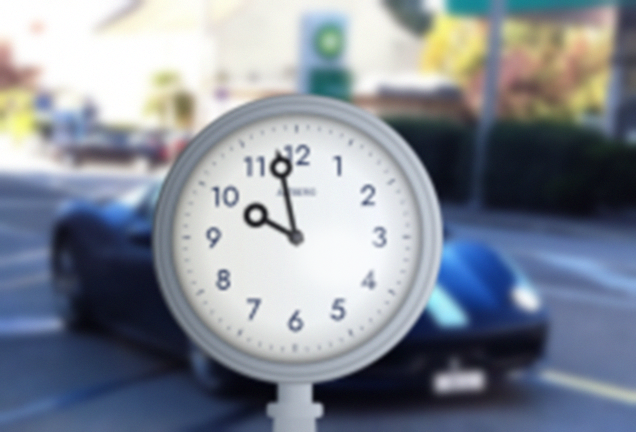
{"hour": 9, "minute": 58}
